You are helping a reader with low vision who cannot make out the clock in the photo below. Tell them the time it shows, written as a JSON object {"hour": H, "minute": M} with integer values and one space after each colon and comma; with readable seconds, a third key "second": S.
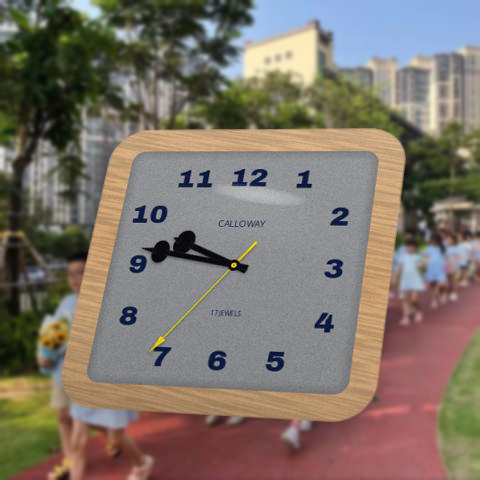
{"hour": 9, "minute": 46, "second": 36}
